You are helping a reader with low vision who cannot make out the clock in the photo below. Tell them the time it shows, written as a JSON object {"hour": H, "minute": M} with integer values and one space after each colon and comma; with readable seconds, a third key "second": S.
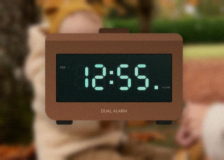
{"hour": 12, "minute": 55}
